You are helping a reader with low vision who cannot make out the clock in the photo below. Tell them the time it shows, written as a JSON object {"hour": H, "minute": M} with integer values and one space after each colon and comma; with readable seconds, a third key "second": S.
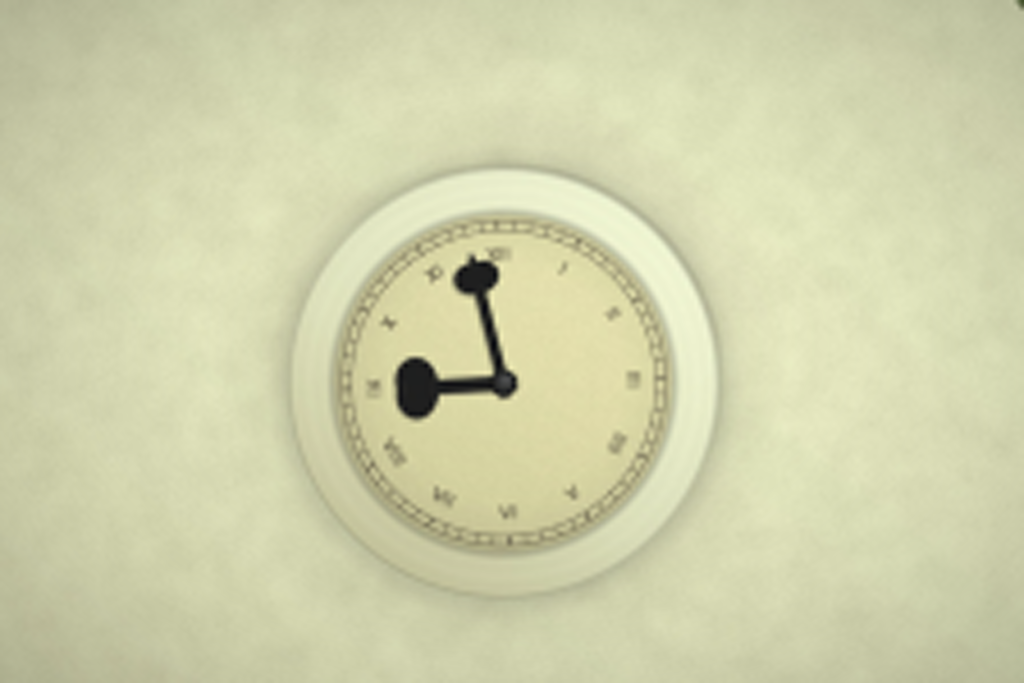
{"hour": 8, "minute": 58}
